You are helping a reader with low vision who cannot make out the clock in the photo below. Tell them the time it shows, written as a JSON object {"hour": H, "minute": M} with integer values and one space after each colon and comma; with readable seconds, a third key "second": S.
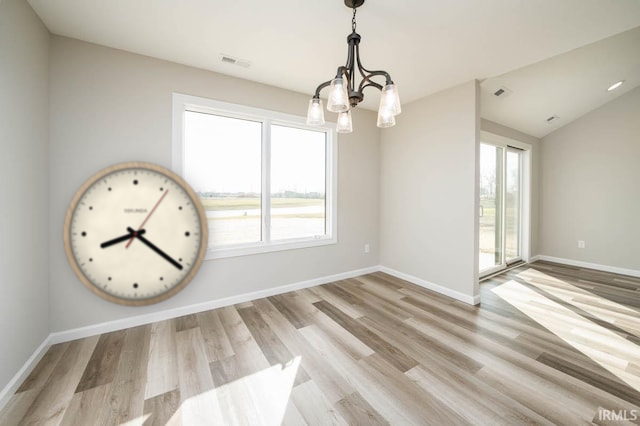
{"hour": 8, "minute": 21, "second": 6}
